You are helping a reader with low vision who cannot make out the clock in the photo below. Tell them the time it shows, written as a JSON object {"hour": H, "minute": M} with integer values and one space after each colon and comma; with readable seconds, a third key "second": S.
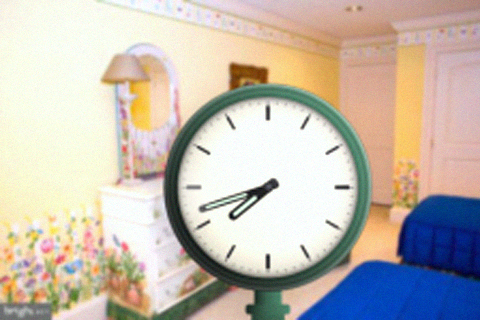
{"hour": 7, "minute": 42}
